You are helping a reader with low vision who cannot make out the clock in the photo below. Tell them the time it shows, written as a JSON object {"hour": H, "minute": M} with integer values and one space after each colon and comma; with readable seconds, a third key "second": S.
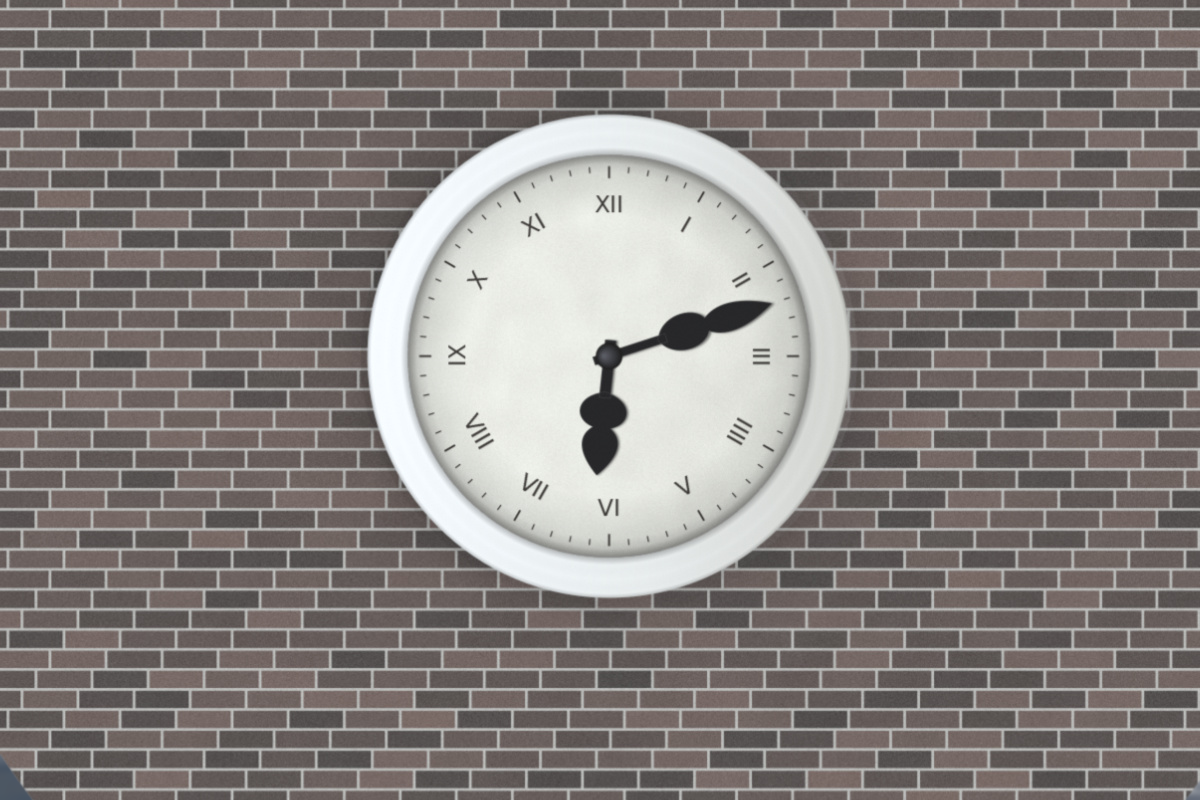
{"hour": 6, "minute": 12}
